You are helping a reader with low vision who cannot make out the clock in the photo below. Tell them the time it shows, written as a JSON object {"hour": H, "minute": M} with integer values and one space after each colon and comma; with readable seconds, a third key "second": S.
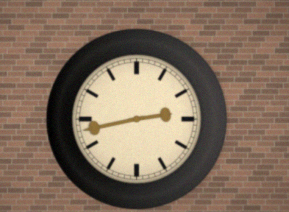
{"hour": 2, "minute": 43}
